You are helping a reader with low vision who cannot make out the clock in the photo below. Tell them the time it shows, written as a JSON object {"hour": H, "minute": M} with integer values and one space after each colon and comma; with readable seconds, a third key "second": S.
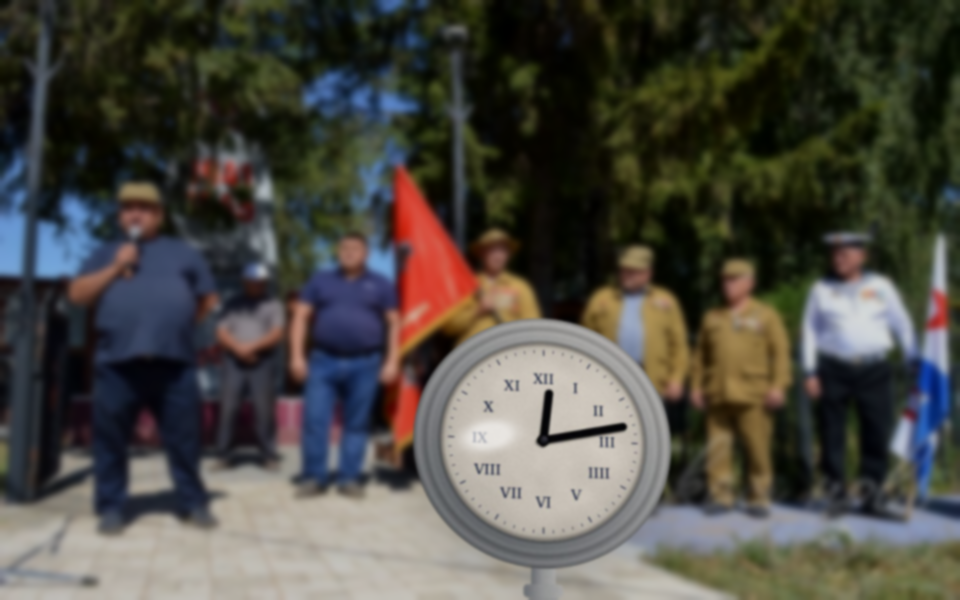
{"hour": 12, "minute": 13}
